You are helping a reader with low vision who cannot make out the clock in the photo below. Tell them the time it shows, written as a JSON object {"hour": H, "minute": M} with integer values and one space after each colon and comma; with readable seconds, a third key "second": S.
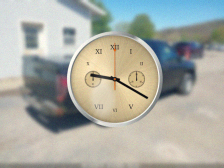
{"hour": 9, "minute": 20}
